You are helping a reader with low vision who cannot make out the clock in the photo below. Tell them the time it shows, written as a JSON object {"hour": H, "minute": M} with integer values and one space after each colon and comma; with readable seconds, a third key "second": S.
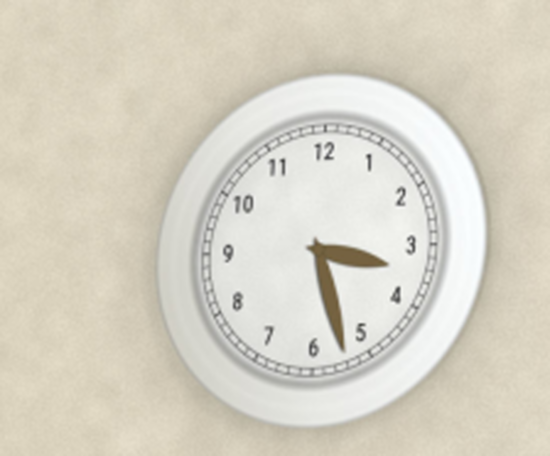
{"hour": 3, "minute": 27}
